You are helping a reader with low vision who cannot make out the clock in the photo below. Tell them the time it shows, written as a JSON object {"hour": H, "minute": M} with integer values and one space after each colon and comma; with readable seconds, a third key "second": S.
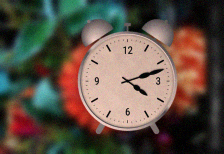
{"hour": 4, "minute": 12}
